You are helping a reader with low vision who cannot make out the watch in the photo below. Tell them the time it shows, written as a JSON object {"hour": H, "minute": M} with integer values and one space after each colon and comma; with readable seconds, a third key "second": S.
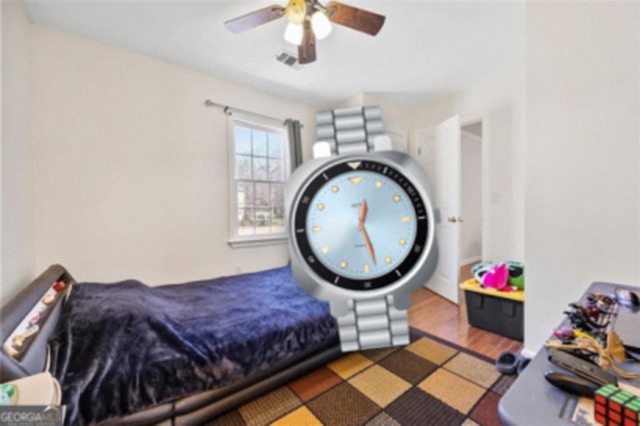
{"hour": 12, "minute": 28}
